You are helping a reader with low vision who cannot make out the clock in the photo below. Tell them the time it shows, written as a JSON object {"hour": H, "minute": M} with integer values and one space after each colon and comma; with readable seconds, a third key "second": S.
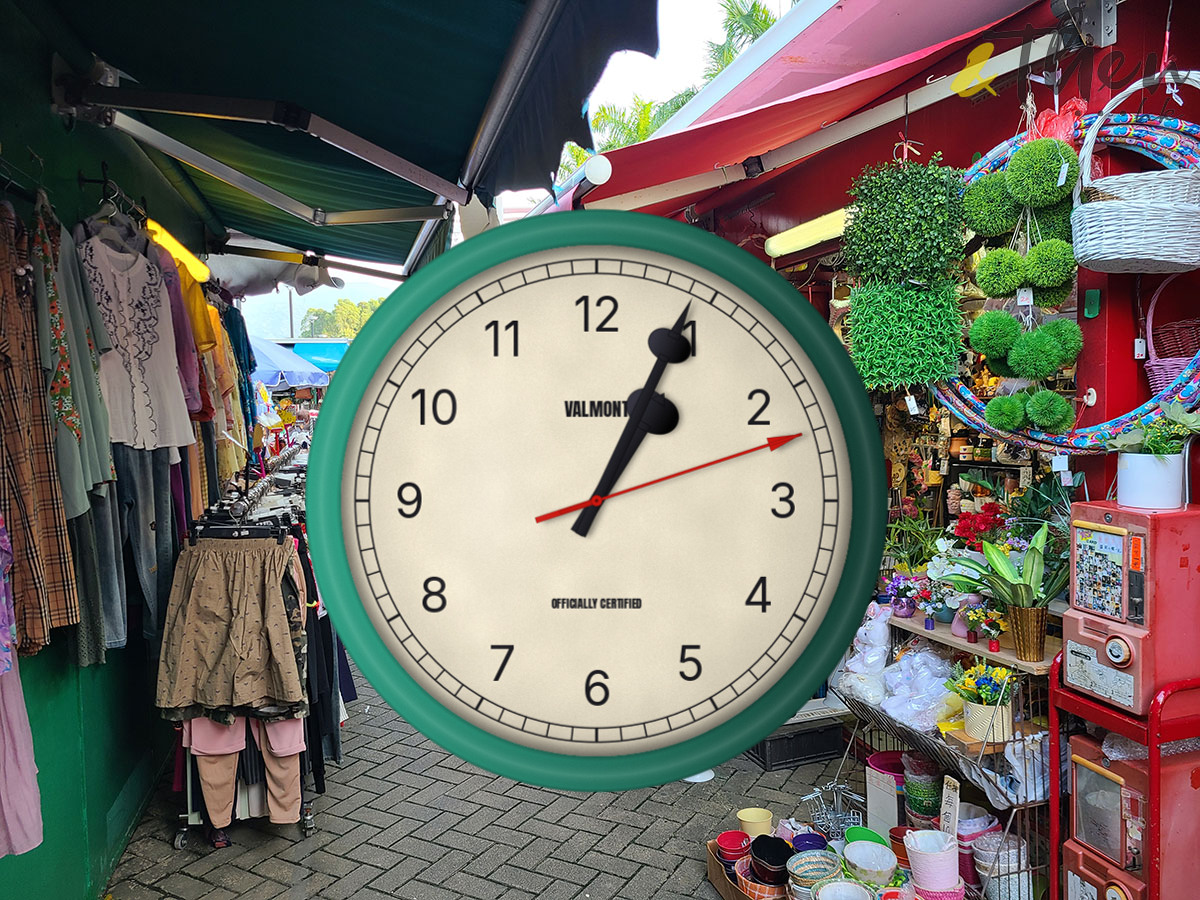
{"hour": 1, "minute": 4, "second": 12}
